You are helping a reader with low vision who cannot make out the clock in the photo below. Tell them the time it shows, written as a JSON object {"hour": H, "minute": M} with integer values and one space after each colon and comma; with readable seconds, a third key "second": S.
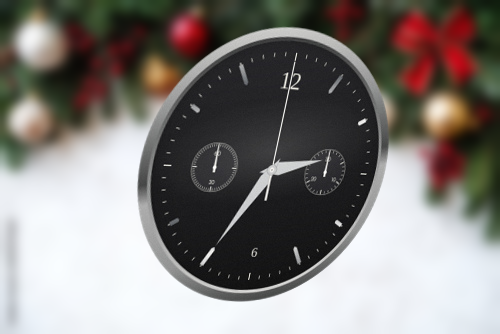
{"hour": 2, "minute": 35}
